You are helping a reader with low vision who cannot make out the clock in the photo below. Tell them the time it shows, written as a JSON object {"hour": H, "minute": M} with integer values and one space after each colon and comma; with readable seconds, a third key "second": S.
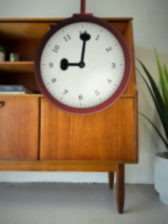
{"hour": 9, "minute": 1}
